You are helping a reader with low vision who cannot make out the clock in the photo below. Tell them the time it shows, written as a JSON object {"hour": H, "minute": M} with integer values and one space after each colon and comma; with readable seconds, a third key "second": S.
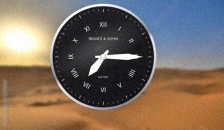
{"hour": 7, "minute": 15}
